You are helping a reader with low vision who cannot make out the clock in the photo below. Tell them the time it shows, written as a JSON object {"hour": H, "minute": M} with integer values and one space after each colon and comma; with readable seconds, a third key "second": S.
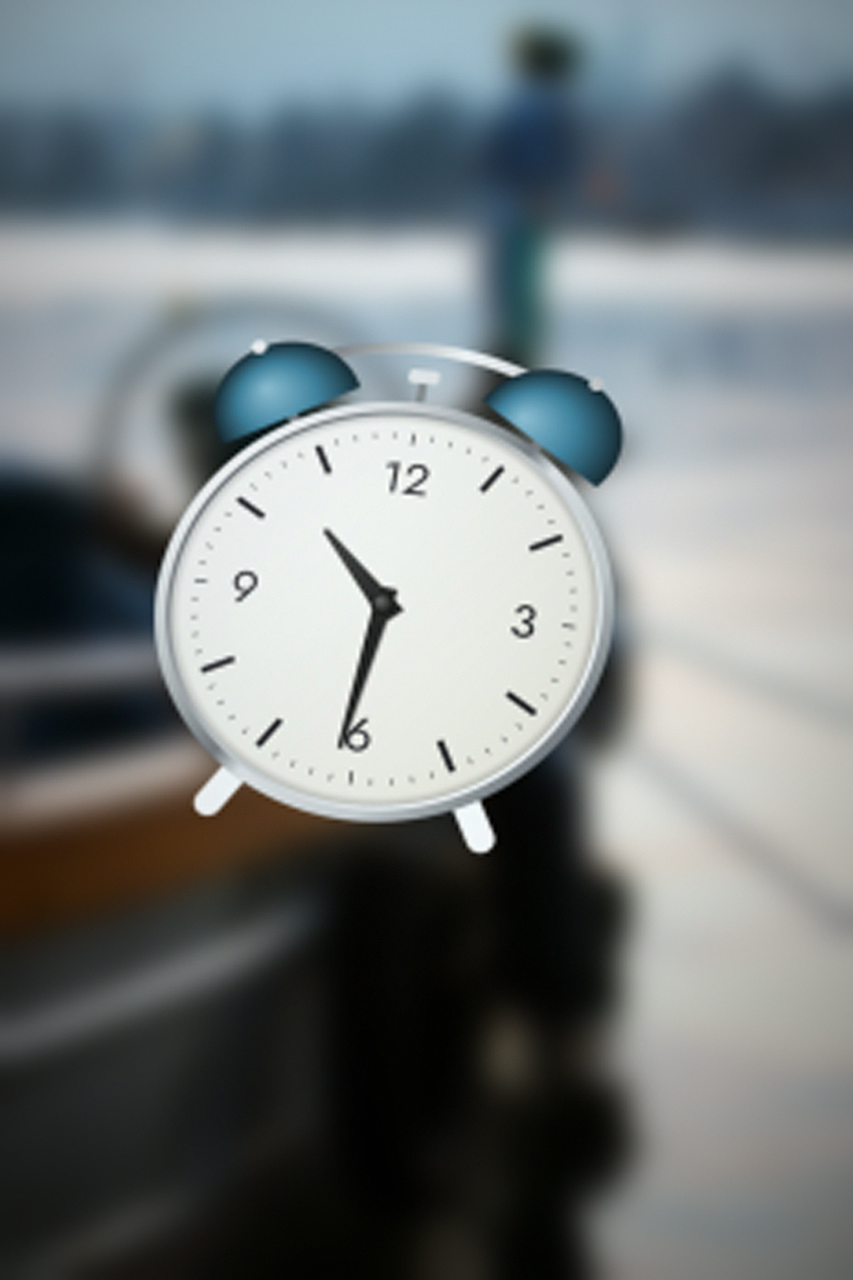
{"hour": 10, "minute": 31}
